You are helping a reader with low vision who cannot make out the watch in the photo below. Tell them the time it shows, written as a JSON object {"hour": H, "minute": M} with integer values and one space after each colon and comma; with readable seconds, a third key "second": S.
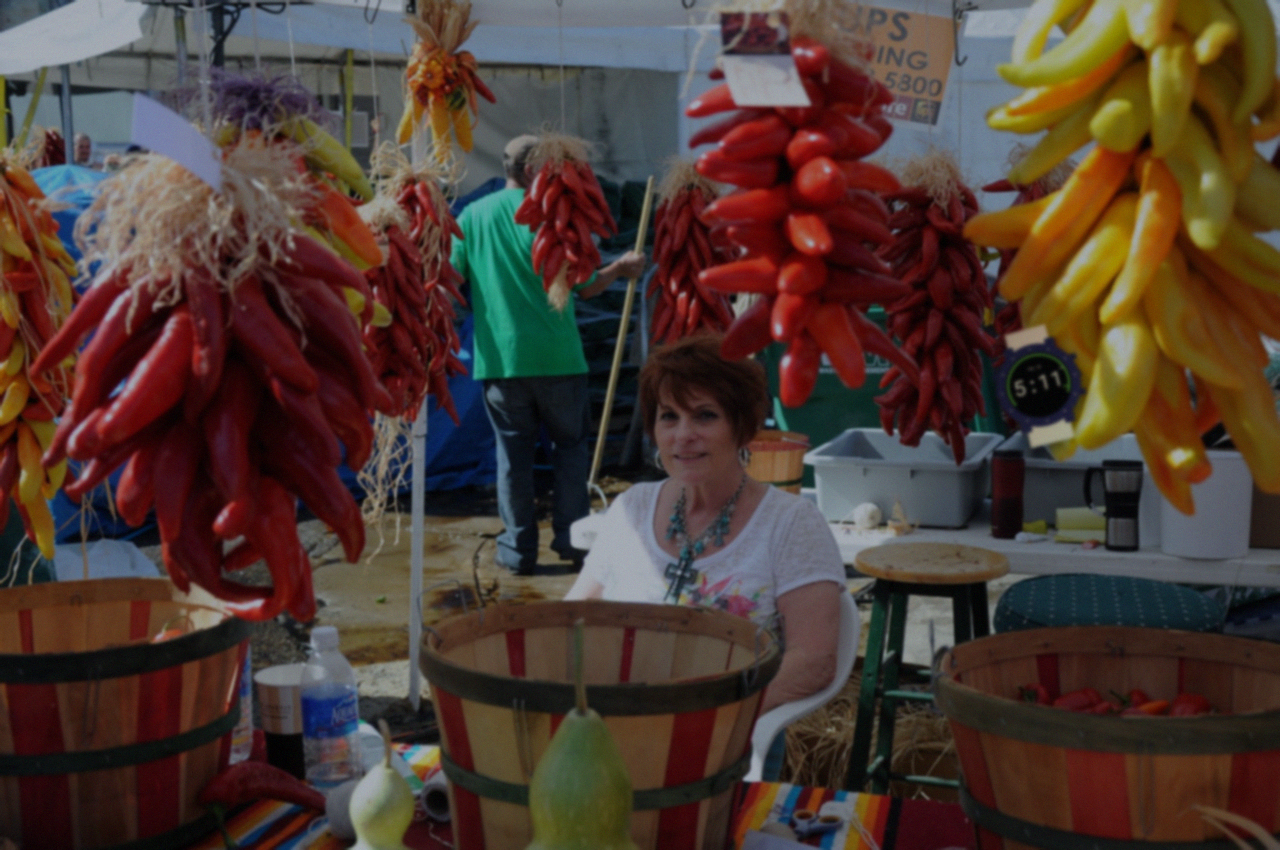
{"hour": 5, "minute": 11}
